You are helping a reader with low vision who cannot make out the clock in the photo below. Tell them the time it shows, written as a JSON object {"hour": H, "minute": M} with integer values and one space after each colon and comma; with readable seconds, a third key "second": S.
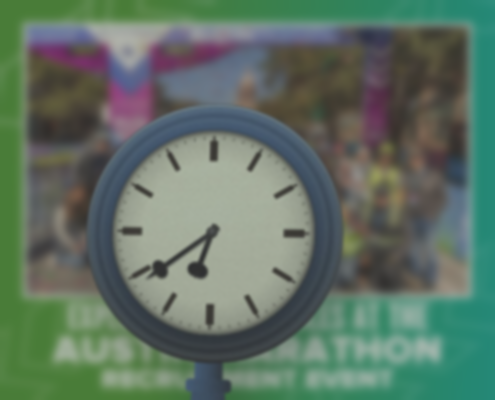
{"hour": 6, "minute": 39}
